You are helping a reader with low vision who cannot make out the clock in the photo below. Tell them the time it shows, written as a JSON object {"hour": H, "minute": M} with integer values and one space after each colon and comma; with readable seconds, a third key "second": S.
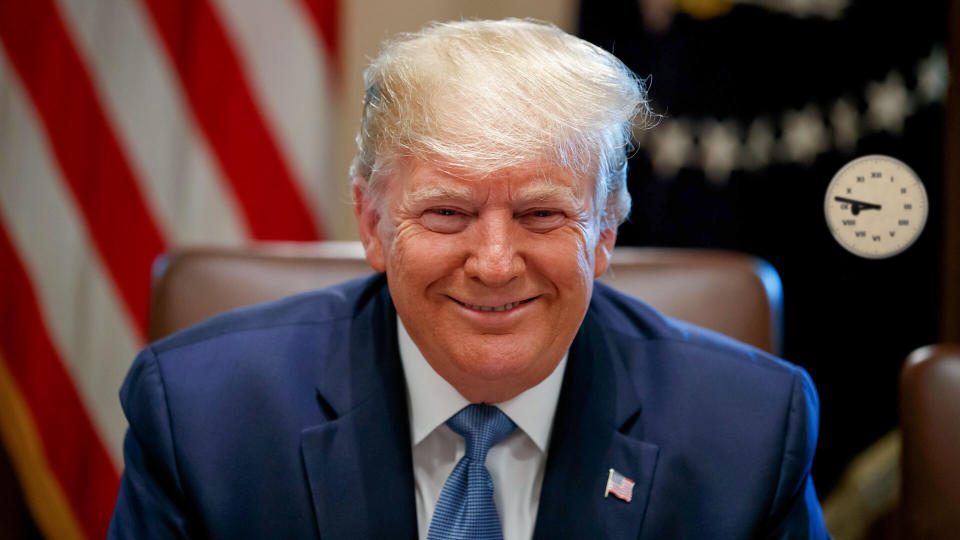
{"hour": 8, "minute": 47}
